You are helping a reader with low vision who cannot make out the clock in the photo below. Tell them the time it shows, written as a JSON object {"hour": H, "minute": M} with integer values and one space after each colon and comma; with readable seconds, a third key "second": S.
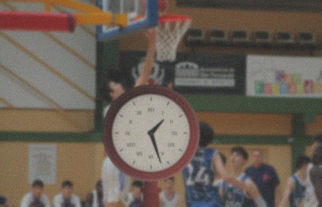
{"hour": 1, "minute": 27}
